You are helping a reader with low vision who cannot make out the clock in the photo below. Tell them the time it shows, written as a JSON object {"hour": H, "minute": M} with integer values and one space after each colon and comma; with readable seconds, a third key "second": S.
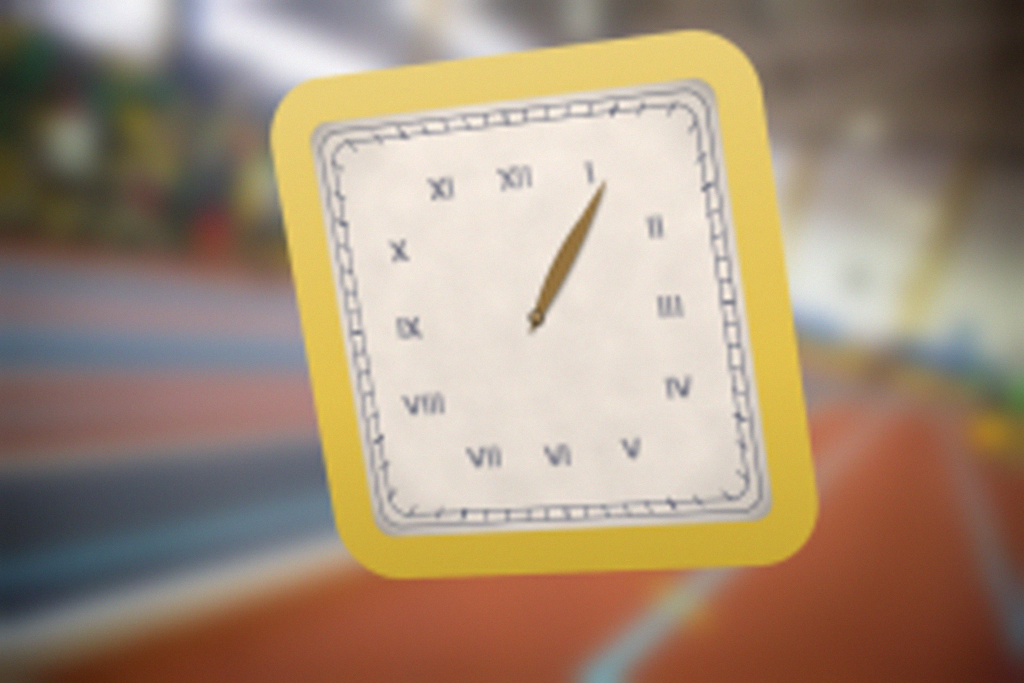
{"hour": 1, "minute": 6}
